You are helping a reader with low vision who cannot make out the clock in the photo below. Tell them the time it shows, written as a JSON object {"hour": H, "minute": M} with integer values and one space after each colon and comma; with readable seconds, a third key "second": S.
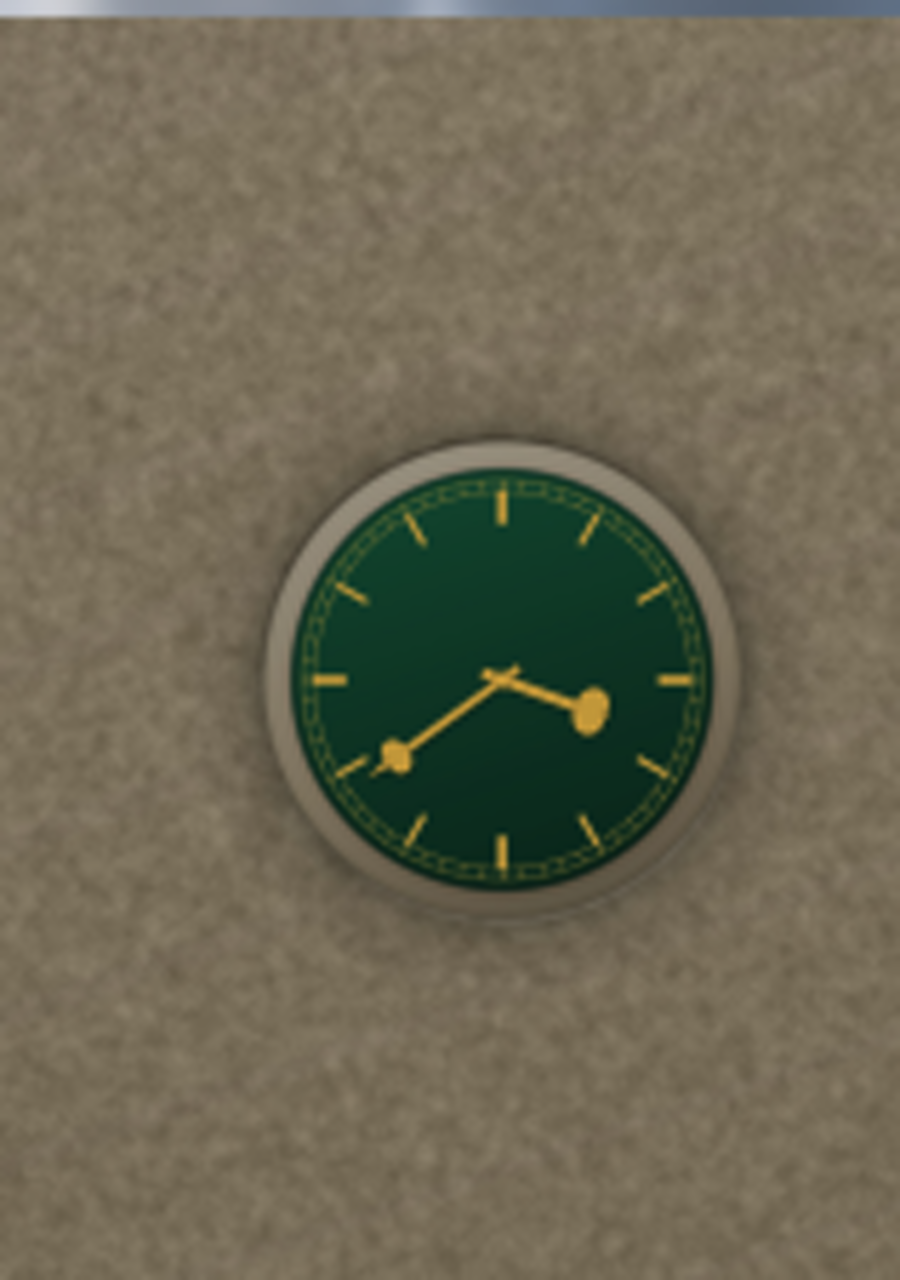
{"hour": 3, "minute": 39}
